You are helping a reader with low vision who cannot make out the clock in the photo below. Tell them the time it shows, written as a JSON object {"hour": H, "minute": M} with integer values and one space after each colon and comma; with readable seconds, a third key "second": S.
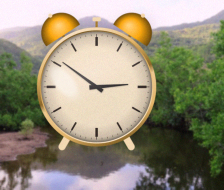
{"hour": 2, "minute": 51}
